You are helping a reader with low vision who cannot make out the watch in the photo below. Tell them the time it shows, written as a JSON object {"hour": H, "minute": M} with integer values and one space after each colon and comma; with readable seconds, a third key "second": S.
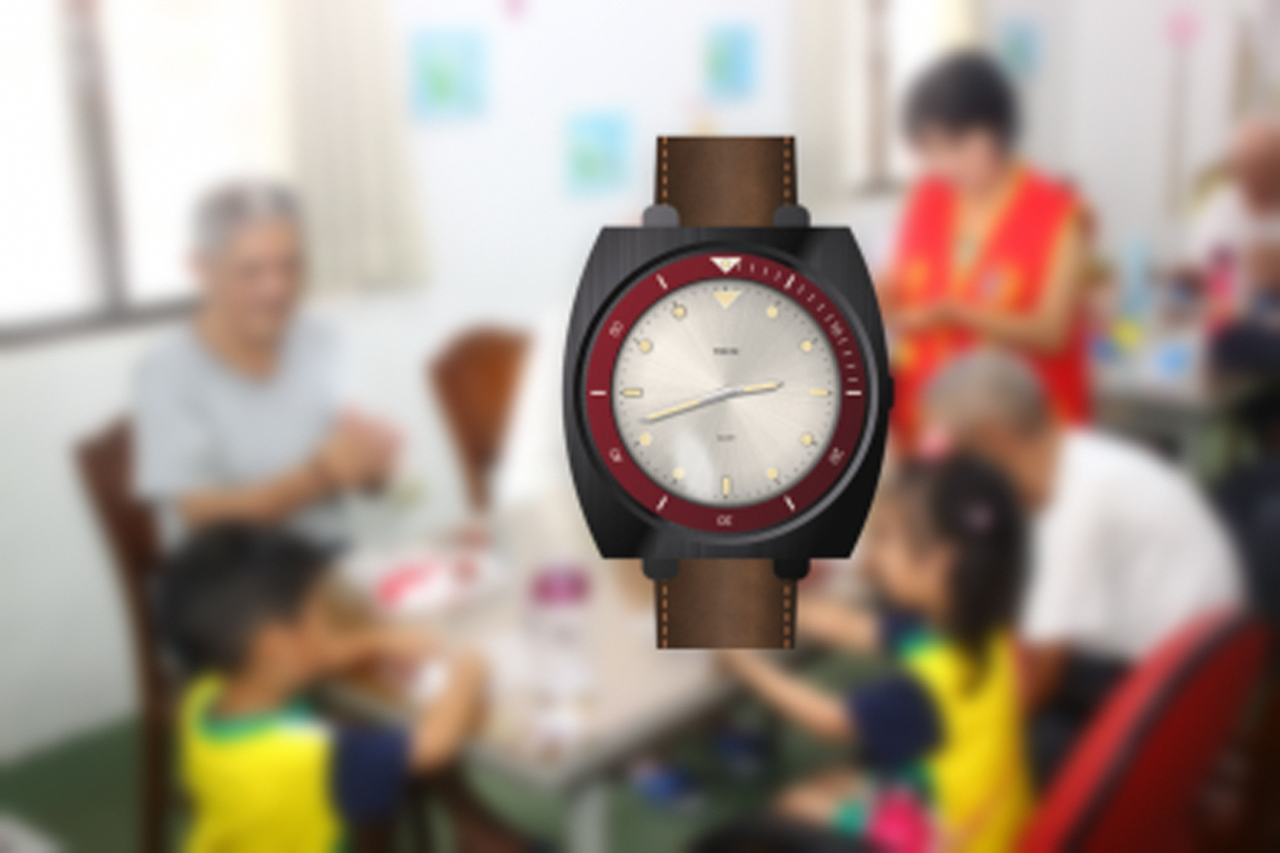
{"hour": 2, "minute": 42}
